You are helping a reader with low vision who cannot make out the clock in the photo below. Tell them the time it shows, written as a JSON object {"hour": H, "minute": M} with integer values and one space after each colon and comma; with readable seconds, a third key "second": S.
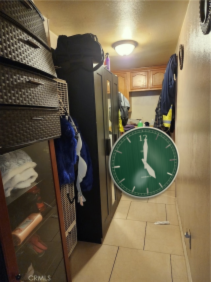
{"hour": 5, "minute": 1}
